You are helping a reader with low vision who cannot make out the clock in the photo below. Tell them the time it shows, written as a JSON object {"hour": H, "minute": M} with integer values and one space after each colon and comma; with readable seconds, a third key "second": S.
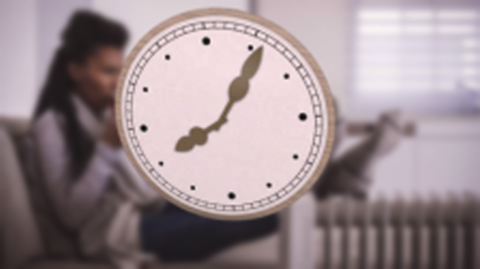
{"hour": 8, "minute": 6}
